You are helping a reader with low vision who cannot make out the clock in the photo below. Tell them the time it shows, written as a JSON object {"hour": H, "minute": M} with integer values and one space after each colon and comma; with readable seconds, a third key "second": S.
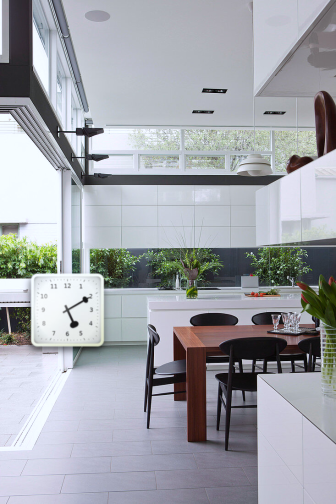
{"hour": 5, "minute": 10}
